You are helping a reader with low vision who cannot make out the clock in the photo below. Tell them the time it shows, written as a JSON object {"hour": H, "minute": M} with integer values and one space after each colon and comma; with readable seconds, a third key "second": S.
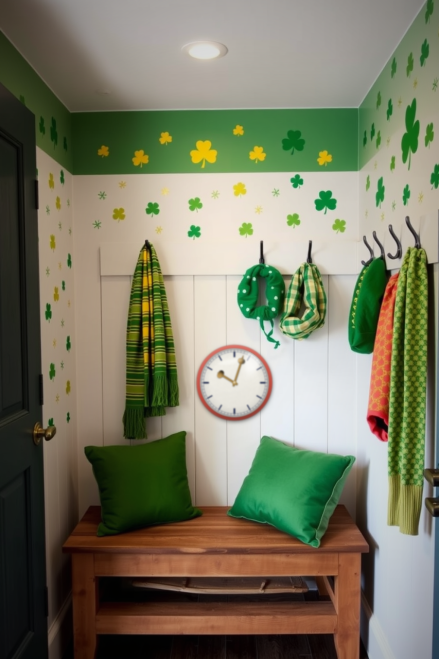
{"hour": 10, "minute": 3}
